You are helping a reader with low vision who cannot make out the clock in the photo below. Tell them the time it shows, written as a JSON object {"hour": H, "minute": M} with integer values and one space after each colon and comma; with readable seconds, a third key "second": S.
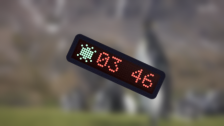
{"hour": 3, "minute": 46}
